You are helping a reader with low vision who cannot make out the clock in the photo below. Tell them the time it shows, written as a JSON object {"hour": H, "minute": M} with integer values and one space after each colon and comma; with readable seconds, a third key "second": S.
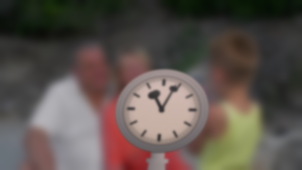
{"hour": 11, "minute": 4}
